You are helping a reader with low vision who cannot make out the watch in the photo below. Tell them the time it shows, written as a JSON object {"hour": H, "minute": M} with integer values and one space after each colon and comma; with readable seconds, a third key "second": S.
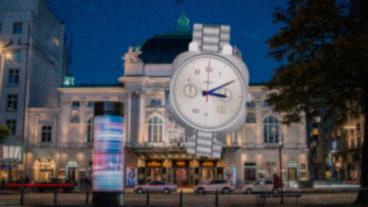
{"hour": 3, "minute": 10}
